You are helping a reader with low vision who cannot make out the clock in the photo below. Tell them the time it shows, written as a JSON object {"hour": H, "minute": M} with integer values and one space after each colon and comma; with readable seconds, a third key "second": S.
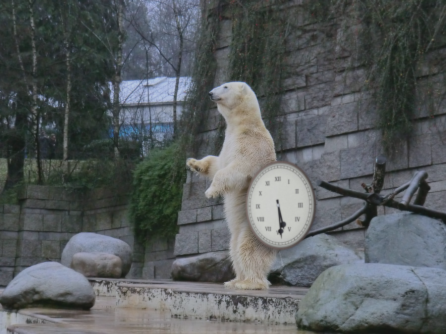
{"hour": 5, "minute": 29}
